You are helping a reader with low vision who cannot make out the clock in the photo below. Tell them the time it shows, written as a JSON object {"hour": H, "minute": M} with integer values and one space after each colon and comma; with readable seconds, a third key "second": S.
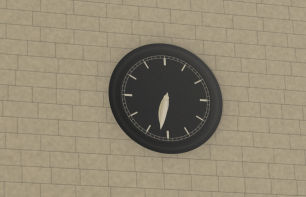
{"hour": 6, "minute": 32}
